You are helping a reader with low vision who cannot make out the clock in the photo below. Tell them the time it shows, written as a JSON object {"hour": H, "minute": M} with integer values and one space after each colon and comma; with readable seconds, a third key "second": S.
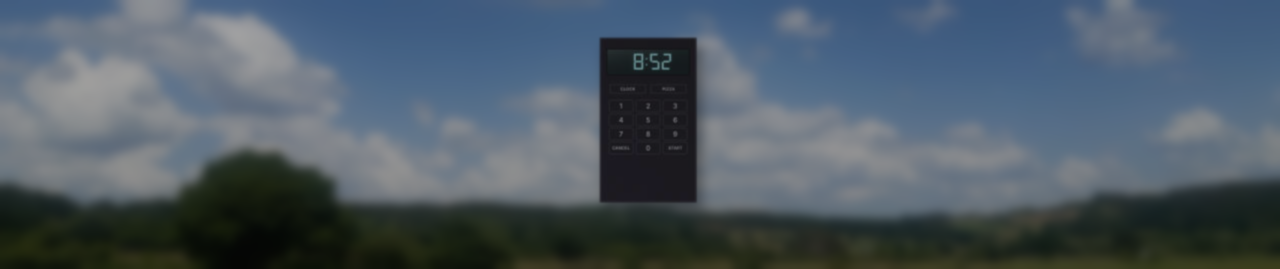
{"hour": 8, "minute": 52}
